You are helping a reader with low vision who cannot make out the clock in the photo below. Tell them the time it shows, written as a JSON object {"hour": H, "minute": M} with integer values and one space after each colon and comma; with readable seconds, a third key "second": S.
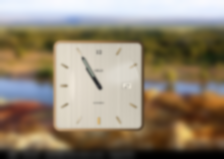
{"hour": 10, "minute": 55}
